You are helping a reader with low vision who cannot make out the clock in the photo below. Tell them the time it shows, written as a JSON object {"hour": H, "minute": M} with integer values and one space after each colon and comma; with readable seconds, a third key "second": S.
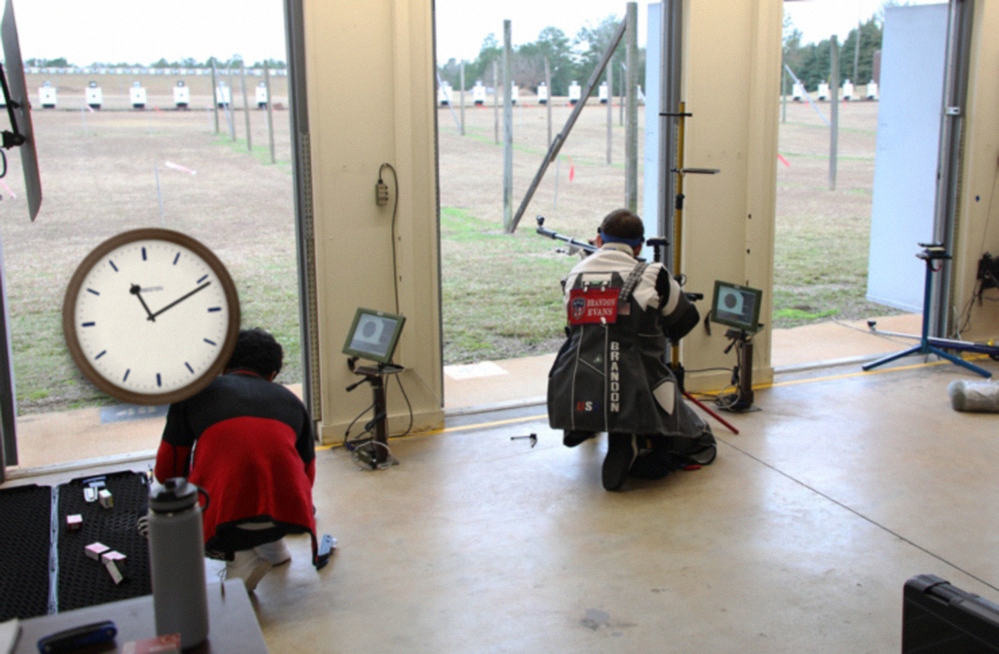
{"hour": 11, "minute": 11}
